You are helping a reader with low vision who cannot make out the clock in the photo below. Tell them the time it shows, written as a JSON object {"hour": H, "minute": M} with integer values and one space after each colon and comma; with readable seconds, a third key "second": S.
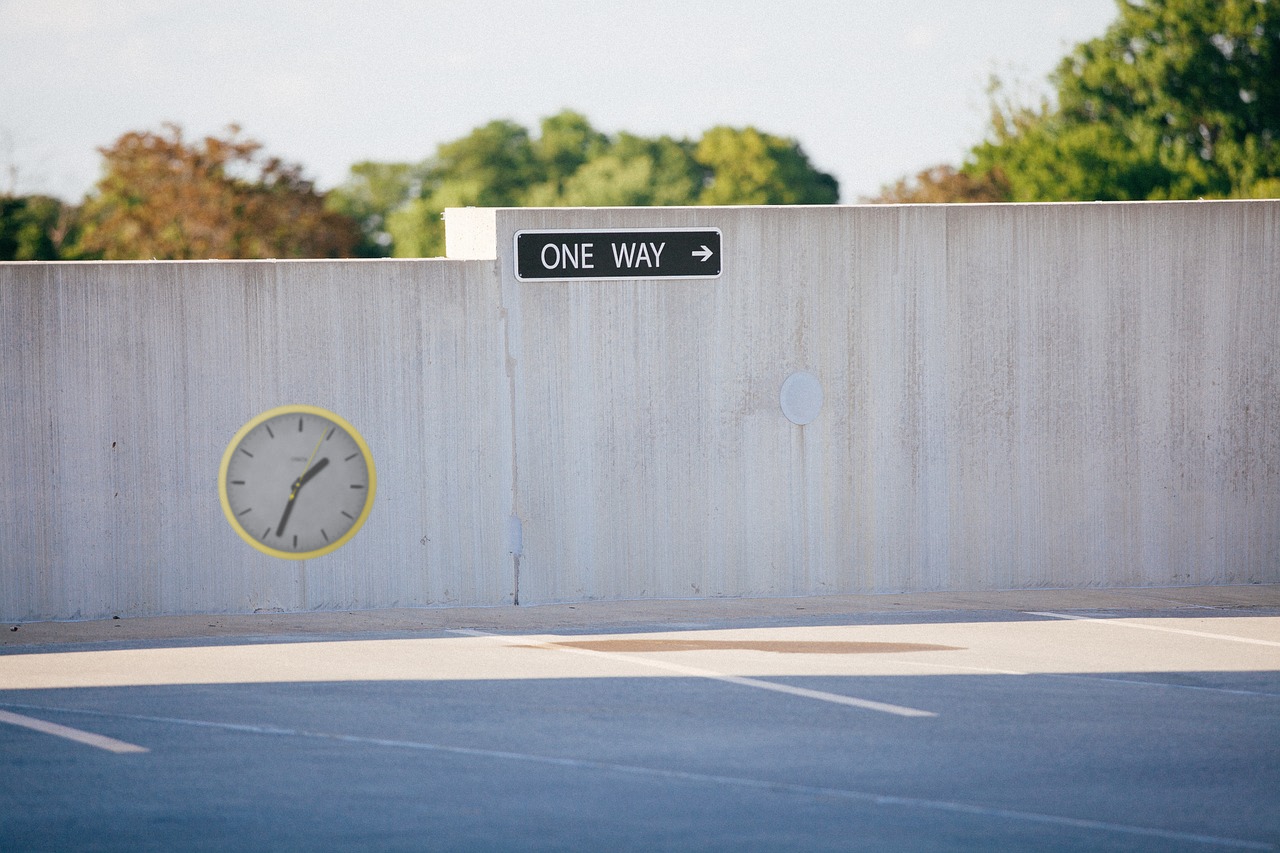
{"hour": 1, "minute": 33, "second": 4}
